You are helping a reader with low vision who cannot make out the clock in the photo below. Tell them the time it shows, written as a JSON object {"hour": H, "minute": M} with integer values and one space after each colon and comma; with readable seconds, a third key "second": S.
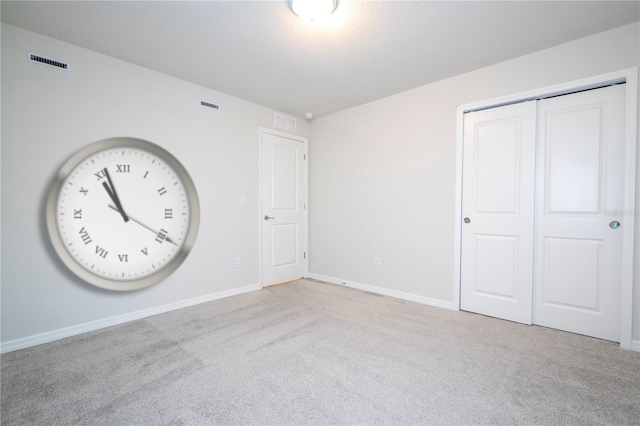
{"hour": 10, "minute": 56, "second": 20}
